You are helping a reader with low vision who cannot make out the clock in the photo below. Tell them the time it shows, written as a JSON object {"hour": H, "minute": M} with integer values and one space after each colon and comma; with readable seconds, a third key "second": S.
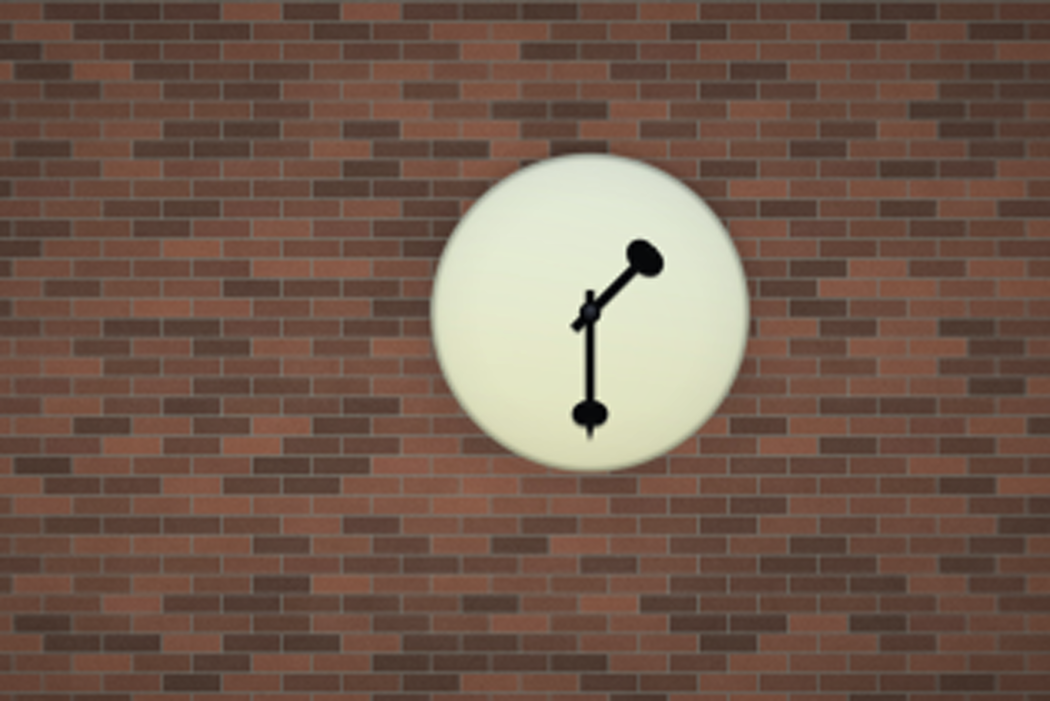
{"hour": 1, "minute": 30}
